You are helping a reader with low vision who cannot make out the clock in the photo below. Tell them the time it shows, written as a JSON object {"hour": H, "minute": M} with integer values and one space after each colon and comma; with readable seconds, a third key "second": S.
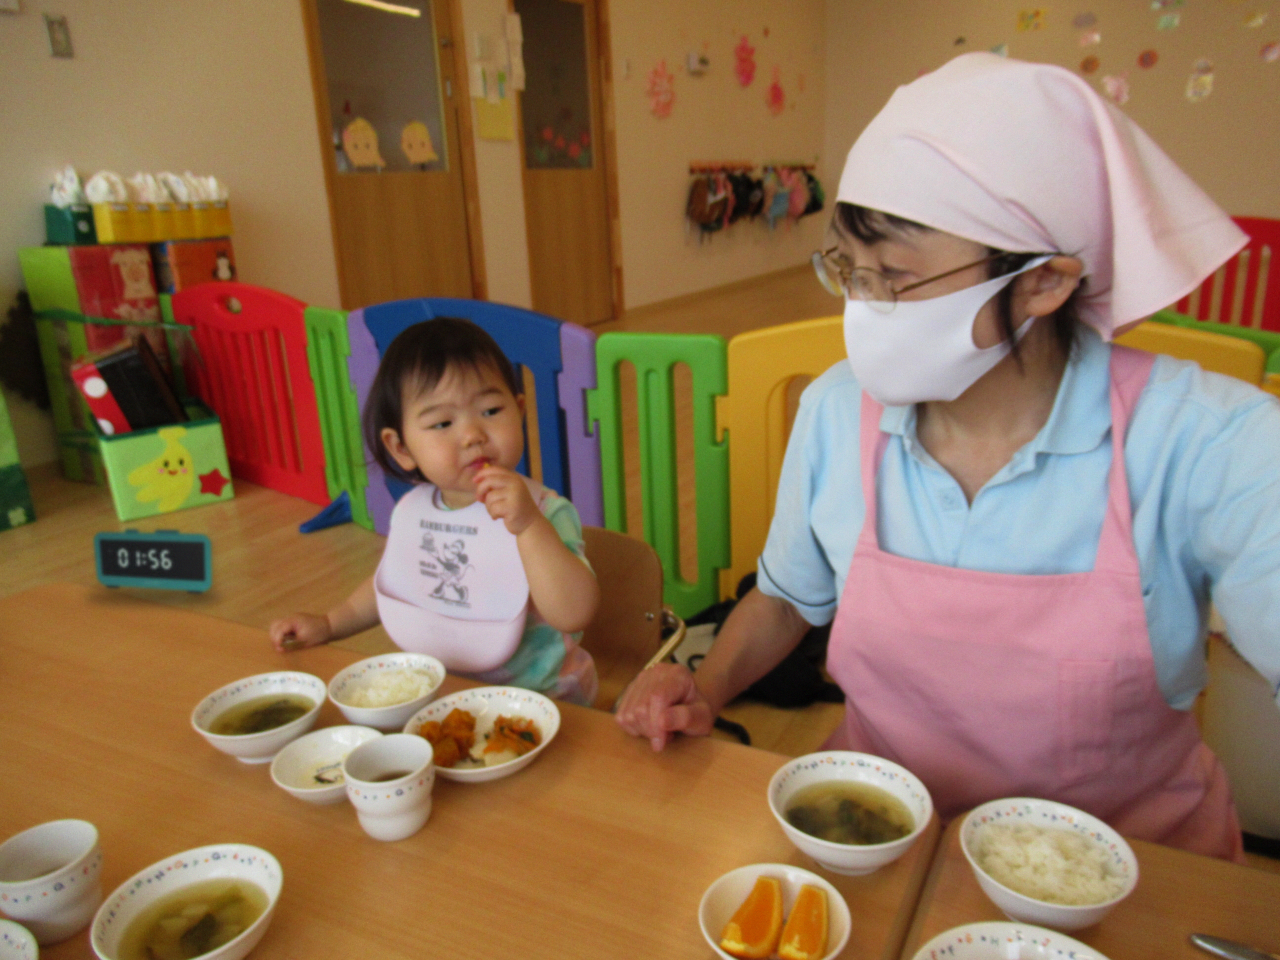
{"hour": 1, "minute": 56}
